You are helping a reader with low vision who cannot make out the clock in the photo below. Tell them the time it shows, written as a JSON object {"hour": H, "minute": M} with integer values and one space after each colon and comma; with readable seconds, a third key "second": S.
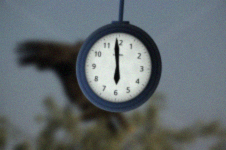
{"hour": 5, "minute": 59}
